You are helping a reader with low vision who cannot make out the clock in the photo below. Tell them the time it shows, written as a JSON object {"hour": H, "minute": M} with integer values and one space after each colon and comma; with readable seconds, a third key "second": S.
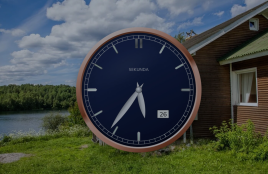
{"hour": 5, "minute": 36}
